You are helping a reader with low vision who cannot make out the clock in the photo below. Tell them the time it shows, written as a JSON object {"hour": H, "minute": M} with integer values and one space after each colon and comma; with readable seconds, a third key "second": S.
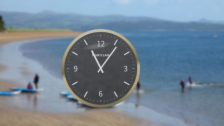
{"hour": 11, "minute": 6}
